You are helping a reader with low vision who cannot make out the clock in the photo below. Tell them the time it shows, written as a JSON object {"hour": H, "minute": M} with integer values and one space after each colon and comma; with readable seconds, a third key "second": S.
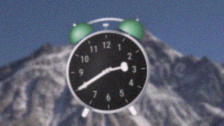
{"hour": 2, "minute": 40}
